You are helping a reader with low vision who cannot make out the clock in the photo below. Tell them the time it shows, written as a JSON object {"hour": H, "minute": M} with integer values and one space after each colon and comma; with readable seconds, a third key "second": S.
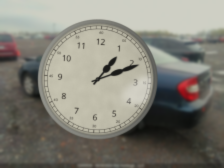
{"hour": 1, "minute": 11}
